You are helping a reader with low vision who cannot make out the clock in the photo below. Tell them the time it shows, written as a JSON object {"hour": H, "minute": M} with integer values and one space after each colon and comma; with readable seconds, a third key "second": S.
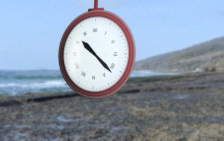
{"hour": 10, "minute": 22}
